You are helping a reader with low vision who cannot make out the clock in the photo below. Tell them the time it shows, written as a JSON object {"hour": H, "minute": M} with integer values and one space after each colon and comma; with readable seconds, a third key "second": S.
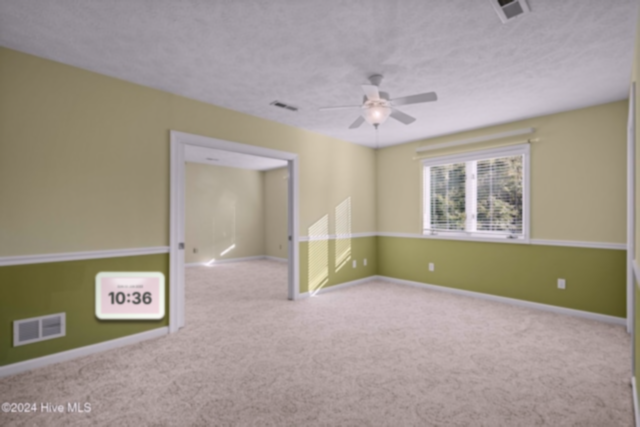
{"hour": 10, "minute": 36}
